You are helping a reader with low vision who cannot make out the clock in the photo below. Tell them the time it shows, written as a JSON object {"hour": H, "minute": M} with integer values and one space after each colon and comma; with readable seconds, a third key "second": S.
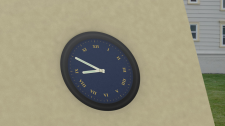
{"hour": 8, "minute": 50}
